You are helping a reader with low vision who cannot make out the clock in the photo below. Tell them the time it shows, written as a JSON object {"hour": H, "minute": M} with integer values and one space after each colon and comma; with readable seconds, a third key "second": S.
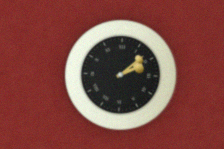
{"hour": 2, "minute": 8}
